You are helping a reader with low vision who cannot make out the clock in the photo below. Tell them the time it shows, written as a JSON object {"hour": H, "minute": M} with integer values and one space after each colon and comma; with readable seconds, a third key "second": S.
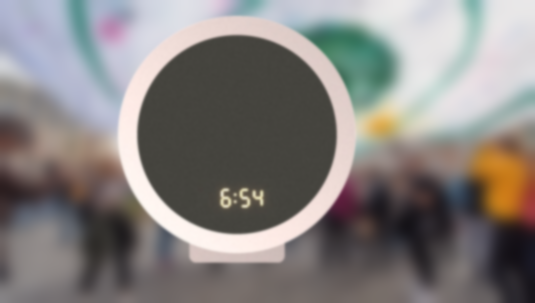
{"hour": 6, "minute": 54}
